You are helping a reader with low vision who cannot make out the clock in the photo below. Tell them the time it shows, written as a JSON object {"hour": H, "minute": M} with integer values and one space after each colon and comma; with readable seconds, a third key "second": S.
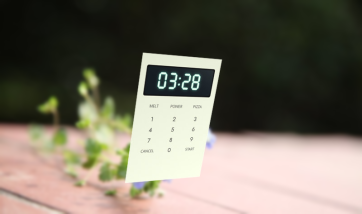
{"hour": 3, "minute": 28}
